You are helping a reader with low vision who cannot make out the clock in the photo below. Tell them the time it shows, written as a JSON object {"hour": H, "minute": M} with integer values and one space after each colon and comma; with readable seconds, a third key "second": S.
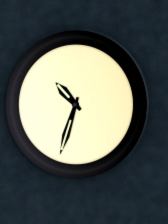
{"hour": 10, "minute": 33}
